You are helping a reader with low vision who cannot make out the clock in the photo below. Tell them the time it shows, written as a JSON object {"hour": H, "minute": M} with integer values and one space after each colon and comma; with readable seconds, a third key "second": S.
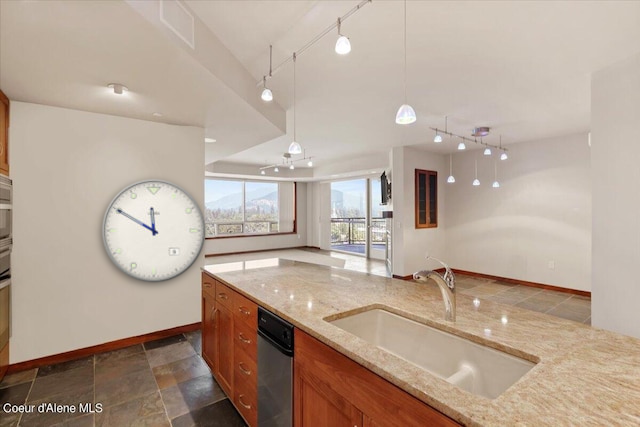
{"hour": 11, "minute": 50}
